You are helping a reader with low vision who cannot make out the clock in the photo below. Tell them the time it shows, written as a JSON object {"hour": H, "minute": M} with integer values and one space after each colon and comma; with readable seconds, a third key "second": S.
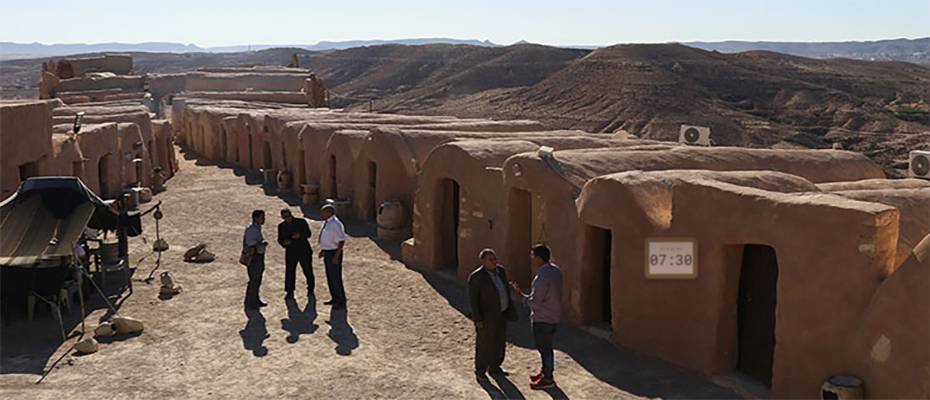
{"hour": 7, "minute": 30}
